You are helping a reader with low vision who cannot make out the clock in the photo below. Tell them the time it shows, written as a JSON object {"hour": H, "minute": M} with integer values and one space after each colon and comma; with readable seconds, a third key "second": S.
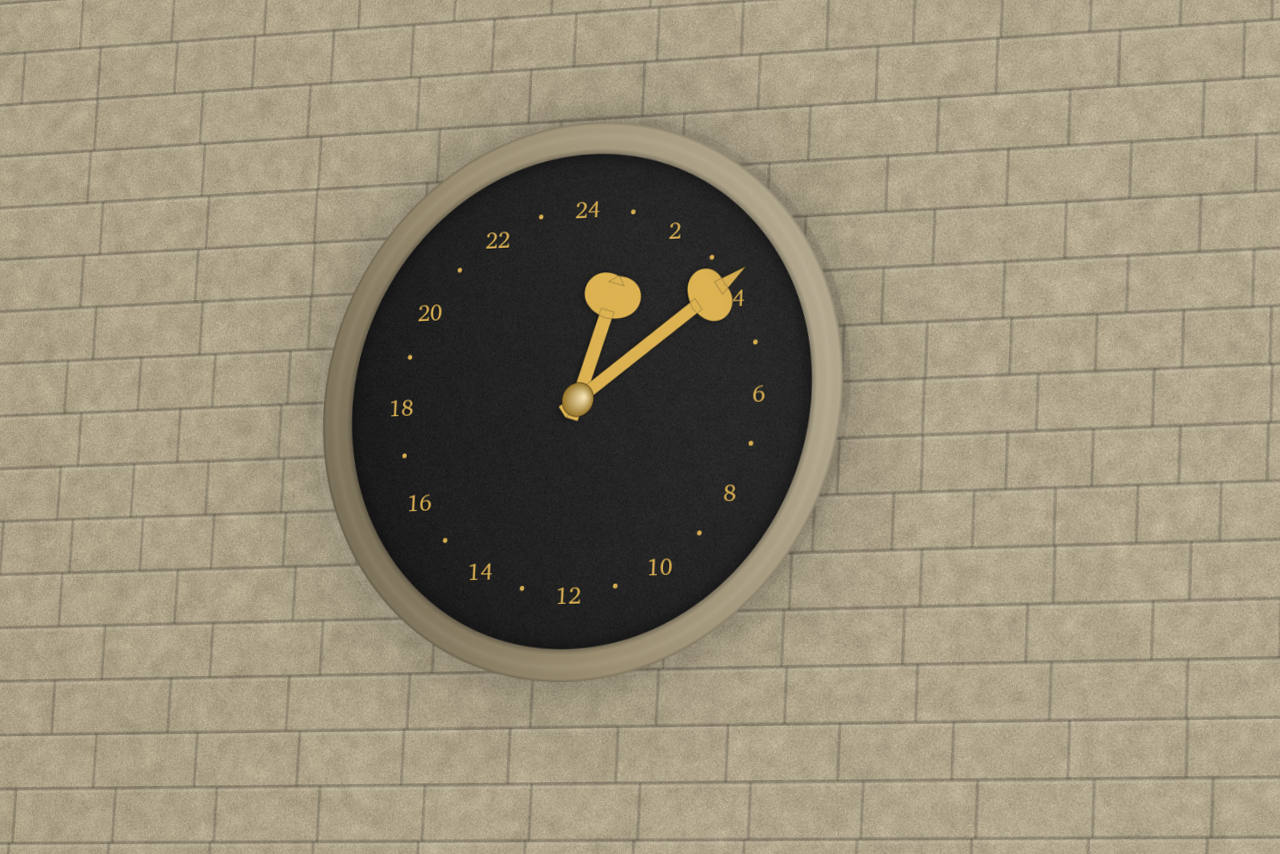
{"hour": 1, "minute": 9}
